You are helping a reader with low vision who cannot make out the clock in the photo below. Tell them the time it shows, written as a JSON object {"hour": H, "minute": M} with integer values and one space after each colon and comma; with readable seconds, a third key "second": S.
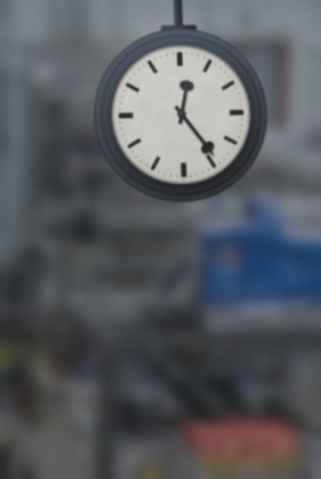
{"hour": 12, "minute": 24}
